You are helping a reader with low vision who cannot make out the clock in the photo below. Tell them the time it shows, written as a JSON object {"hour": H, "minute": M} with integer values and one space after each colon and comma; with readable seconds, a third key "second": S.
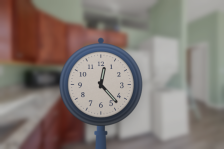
{"hour": 12, "minute": 23}
